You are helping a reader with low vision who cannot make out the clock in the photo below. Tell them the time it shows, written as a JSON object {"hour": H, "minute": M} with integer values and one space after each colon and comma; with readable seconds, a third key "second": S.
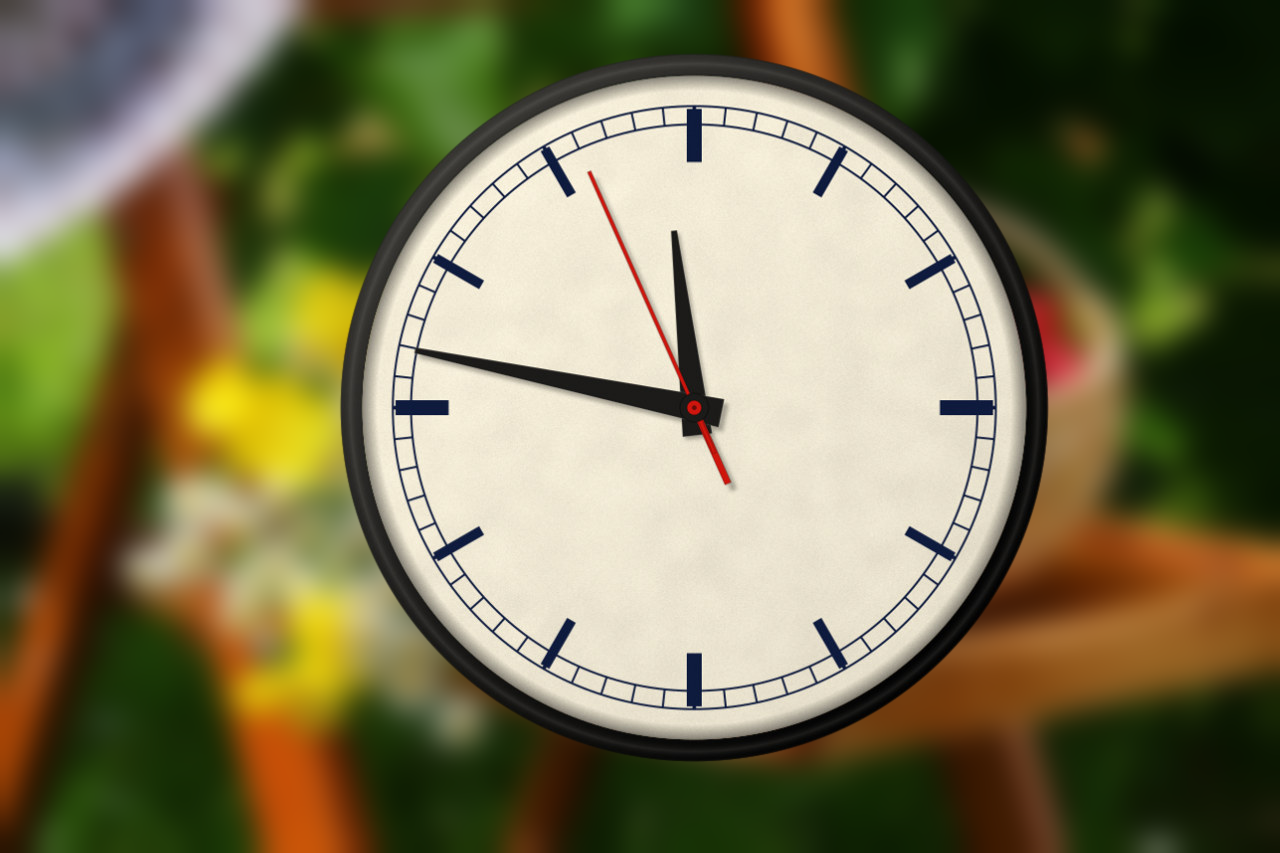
{"hour": 11, "minute": 46, "second": 56}
